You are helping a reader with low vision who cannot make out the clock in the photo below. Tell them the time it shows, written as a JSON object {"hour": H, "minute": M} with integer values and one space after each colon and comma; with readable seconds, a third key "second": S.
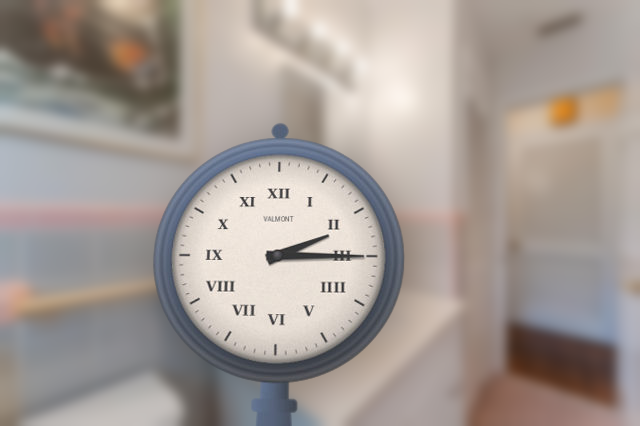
{"hour": 2, "minute": 15}
